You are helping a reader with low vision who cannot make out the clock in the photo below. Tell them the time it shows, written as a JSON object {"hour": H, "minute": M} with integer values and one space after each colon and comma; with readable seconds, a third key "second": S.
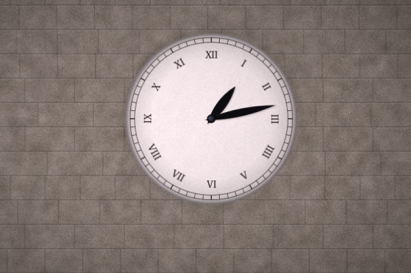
{"hour": 1, "minute": 13}
